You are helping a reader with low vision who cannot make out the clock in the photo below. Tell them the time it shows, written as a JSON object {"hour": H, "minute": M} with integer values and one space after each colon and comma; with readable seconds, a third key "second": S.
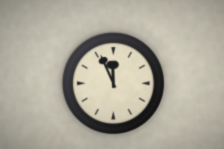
{"hour": 11, "minute": 56}
